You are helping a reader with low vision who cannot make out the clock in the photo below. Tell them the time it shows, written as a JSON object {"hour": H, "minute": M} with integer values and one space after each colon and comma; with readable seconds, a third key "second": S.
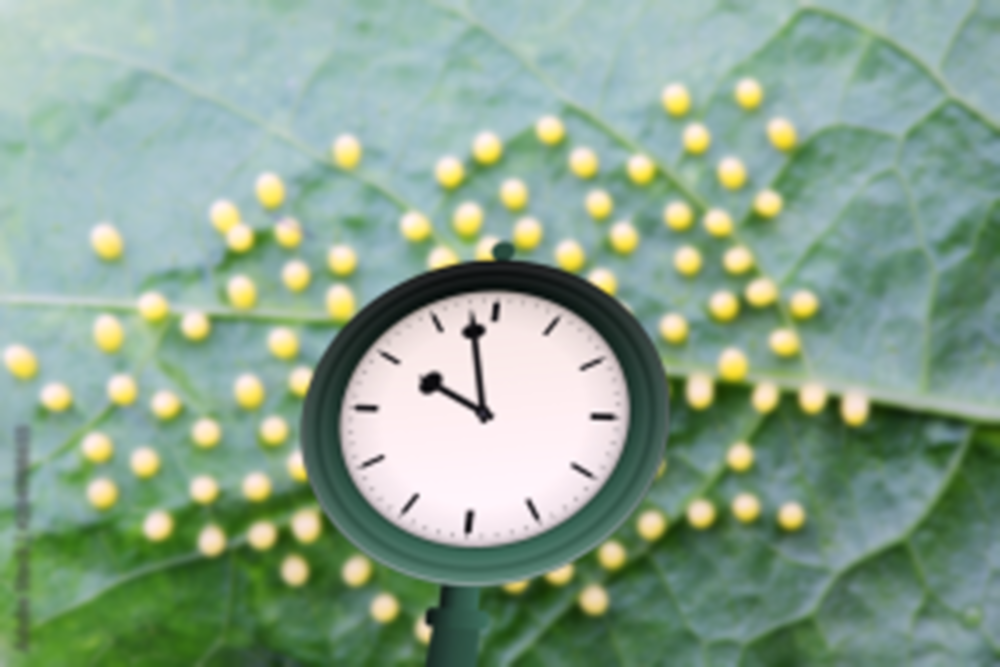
{"hour": 9, "minute": 58}
